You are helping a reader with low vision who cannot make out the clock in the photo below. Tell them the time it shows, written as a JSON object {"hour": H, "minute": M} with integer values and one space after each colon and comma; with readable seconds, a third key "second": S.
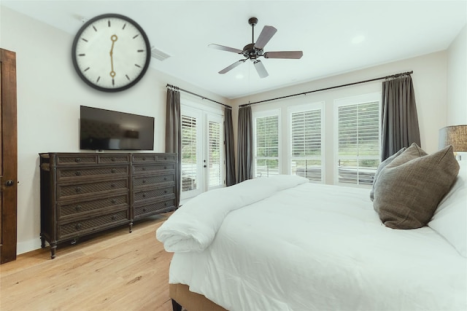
{"hour": 12, "minute": 30}
